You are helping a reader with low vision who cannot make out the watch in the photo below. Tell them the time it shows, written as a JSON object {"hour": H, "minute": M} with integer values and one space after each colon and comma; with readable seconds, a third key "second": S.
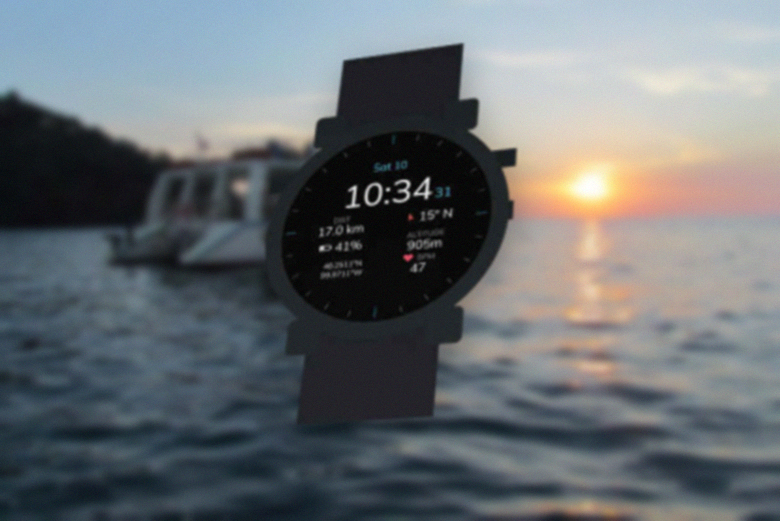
{"hour": 10, "minute": 34}
